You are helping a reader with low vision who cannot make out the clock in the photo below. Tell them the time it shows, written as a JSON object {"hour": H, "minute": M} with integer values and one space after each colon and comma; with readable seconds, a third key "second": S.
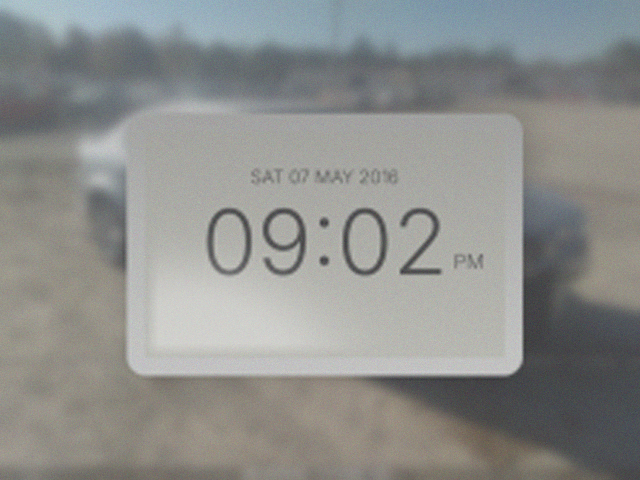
{"hour": 9, "minute": 2}
